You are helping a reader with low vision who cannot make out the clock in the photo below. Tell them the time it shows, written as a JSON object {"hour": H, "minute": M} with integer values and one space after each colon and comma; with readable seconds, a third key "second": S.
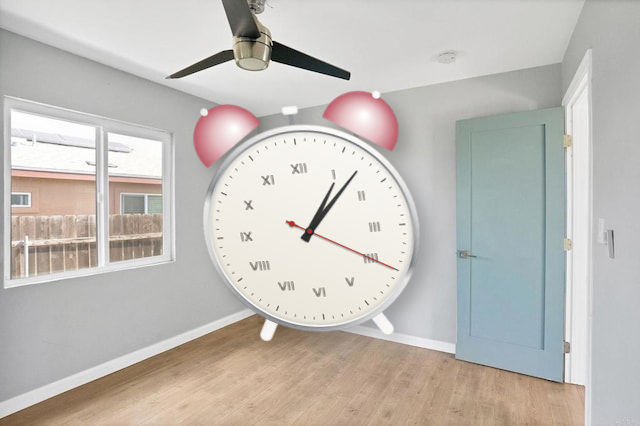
{"hour": 1, "minute": 7, "second": 20}
